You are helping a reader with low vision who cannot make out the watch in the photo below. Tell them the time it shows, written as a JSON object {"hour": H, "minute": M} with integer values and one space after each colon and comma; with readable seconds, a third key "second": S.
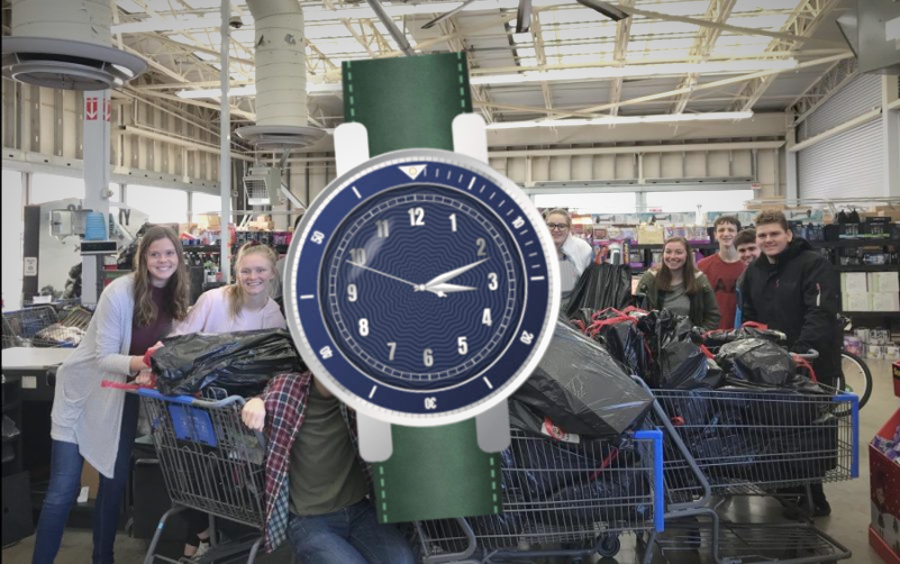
{"hour": 3, "minute": 11, "second": 49}
